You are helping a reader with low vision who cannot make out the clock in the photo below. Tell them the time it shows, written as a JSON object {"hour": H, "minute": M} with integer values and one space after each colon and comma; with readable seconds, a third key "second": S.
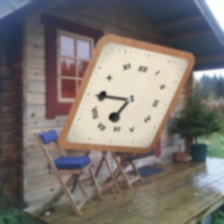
{"hour": 6, "minute": 45}
